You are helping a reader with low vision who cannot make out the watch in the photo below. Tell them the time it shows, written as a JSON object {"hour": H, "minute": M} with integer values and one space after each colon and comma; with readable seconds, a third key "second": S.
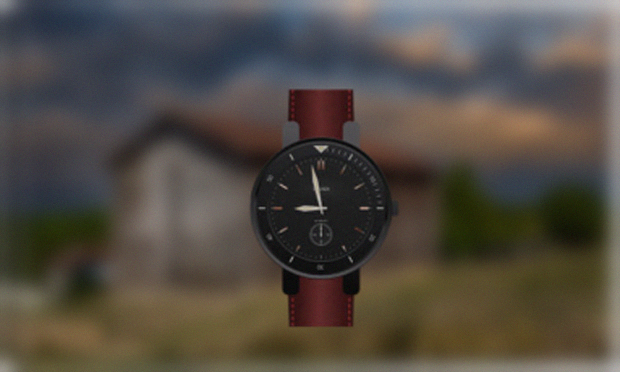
{"hour": 8, "minute": 58}
